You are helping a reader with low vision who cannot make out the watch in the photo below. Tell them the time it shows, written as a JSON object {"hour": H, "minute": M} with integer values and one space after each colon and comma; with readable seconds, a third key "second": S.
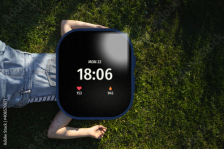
{"hour": 18, "minute": 6}
